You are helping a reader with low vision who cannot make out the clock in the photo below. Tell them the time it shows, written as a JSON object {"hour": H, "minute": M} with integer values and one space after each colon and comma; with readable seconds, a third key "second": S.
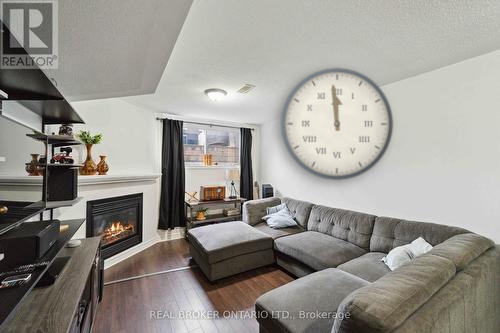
{"hour": 11, "minute": 59}
